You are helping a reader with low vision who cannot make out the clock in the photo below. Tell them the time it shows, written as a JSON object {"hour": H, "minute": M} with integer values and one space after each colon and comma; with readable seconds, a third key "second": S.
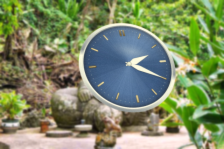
{"hour": 2, "minute": 20}
